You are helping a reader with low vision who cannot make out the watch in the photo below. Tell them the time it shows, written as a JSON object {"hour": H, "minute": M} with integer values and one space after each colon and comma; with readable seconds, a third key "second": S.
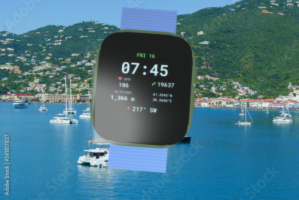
{"hour": 7, "minute": 45}
